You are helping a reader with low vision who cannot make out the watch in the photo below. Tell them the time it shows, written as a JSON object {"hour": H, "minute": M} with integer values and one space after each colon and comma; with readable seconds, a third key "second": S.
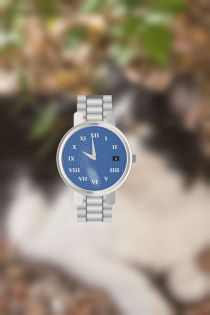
{"hour": 9, "minute": 59}
